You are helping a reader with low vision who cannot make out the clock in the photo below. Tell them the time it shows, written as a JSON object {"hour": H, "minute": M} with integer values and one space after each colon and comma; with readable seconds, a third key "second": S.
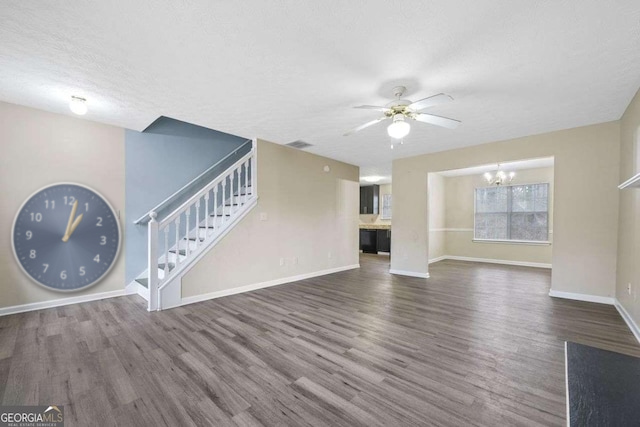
{"hour": 1, "minute": 2}
